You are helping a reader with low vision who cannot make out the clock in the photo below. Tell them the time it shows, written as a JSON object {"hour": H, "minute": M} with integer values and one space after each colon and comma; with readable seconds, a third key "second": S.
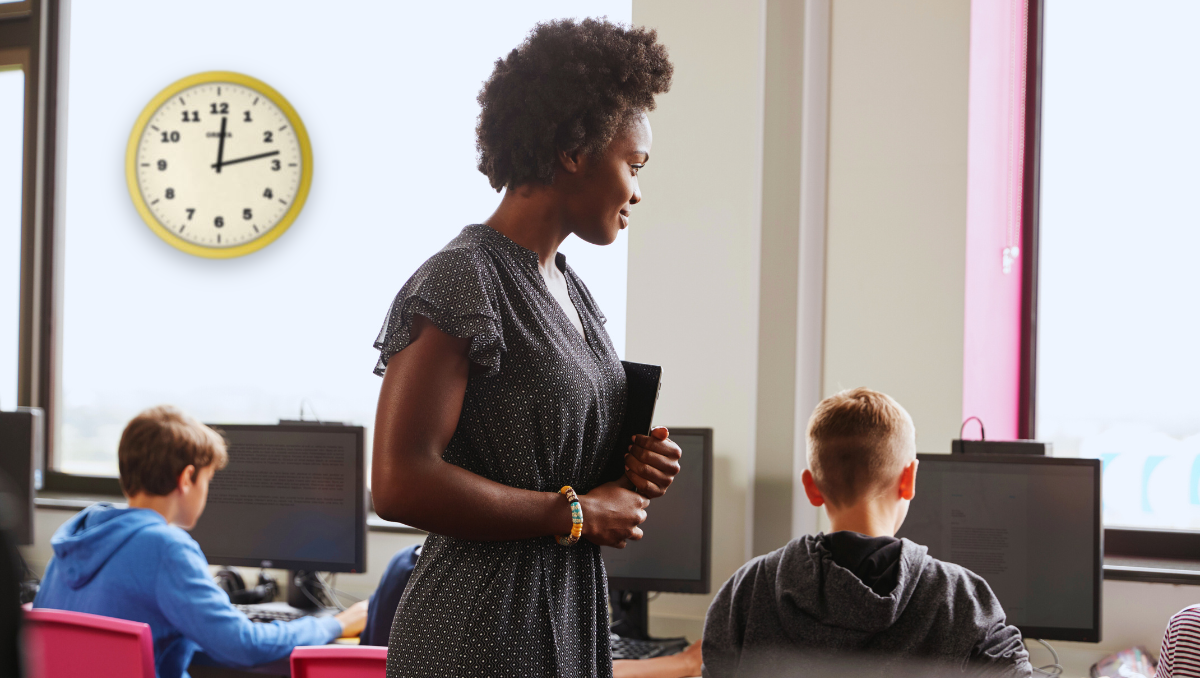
{"hour": 12, "minute": 13}
